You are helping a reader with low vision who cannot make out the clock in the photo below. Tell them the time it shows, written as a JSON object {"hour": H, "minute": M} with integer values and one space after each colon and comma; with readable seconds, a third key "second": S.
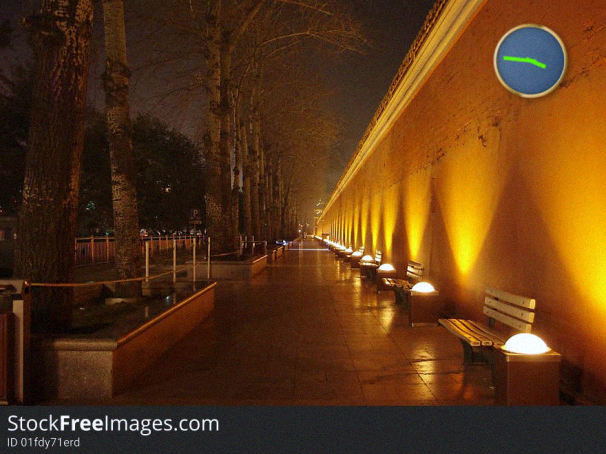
{"hour": 3, "minute": 46}
